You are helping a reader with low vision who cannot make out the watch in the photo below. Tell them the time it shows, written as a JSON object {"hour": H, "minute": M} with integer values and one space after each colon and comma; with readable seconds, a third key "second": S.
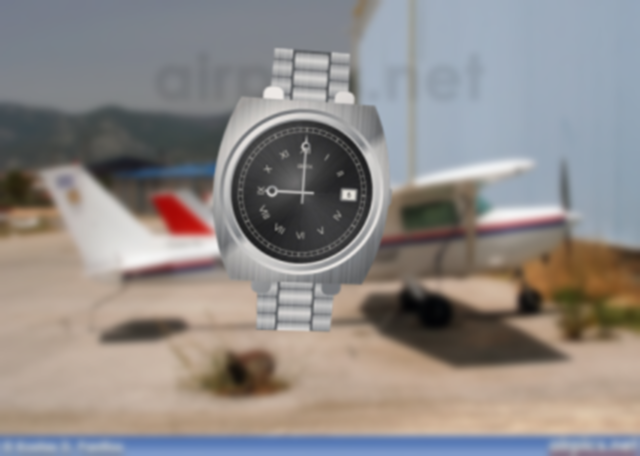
{"hour": 9, "minute": 0}
